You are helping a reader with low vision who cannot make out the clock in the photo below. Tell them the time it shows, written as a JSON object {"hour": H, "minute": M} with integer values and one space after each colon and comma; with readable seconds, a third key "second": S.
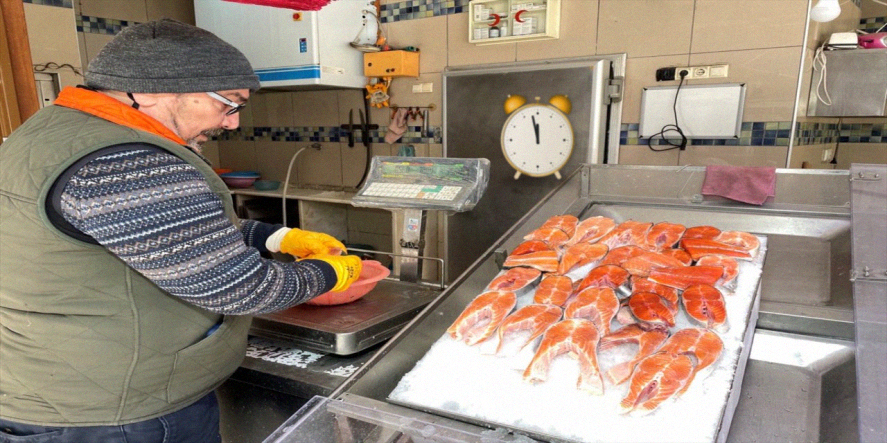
{"hour": 11, "minute": 58}
